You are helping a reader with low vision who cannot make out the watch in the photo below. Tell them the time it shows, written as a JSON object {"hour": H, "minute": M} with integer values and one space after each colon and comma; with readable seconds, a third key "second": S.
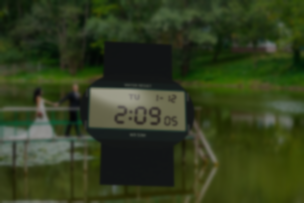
{"hour": 2, "minute": 9}
